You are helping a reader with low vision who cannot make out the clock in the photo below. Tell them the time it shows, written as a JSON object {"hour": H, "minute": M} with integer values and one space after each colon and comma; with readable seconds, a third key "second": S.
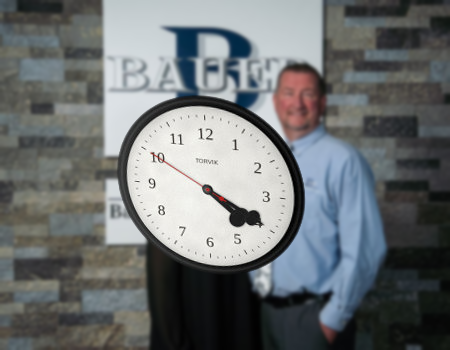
{"hour": 4, "minute": 19, "second": 50}
